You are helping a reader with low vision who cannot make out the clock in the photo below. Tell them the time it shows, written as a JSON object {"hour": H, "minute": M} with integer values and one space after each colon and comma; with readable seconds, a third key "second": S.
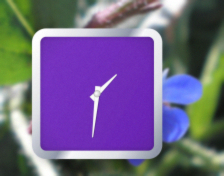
{"hour": 1, "minute": 31}
